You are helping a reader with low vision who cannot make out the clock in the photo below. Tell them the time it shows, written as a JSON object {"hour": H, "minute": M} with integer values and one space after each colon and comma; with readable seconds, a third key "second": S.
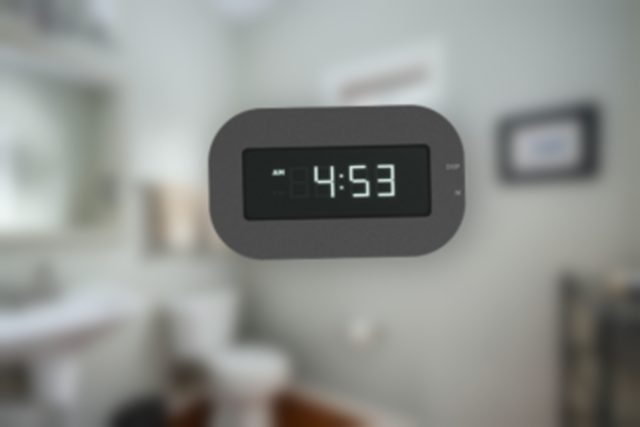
{"hour": 4, "minute": 53}
